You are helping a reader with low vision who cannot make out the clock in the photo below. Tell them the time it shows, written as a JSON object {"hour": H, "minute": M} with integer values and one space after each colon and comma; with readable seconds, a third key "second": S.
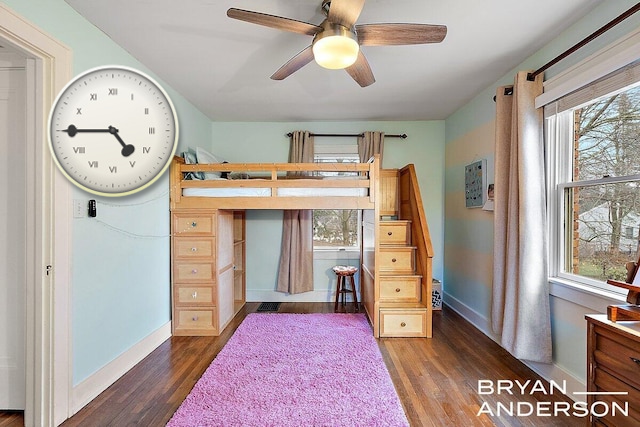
{"hour": 4, "minute": 45}
